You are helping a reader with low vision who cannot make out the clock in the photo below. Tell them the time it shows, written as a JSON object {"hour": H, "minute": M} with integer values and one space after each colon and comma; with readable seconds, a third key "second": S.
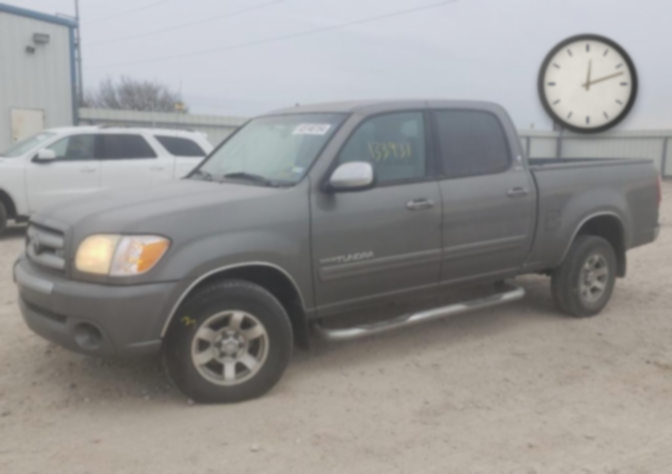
{"hour": 12, "minute": 12}
